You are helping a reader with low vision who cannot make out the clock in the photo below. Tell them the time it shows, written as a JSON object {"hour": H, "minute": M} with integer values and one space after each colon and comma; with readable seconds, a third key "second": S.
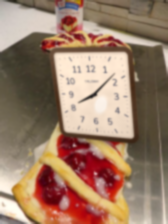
{"hour": 8, "minute": 8}
